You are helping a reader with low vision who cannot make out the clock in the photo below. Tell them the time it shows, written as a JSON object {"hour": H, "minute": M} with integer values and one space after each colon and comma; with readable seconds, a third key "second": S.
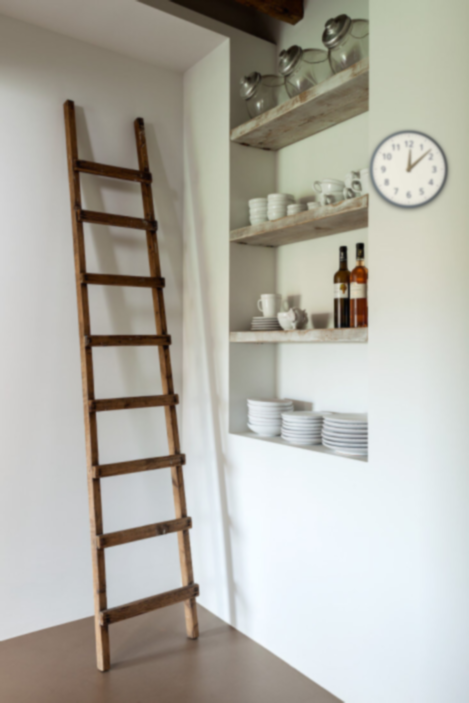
{"hour": 12, "minute": 8}
